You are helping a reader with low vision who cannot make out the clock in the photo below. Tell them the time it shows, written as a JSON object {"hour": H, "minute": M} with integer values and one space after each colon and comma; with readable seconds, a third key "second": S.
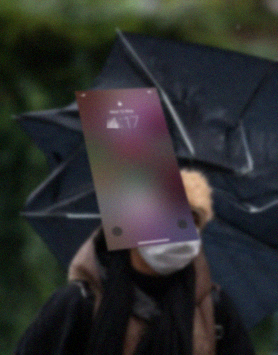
{"hour": 4, "minute": 17}
